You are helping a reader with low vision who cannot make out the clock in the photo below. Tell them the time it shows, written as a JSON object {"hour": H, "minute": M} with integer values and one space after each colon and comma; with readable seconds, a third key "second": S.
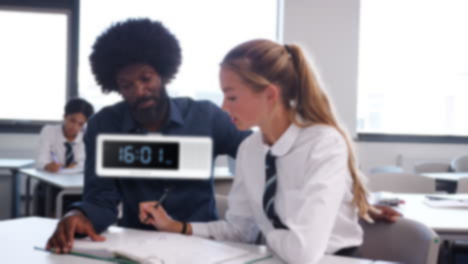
{"hour": 16, "minute": 1}
